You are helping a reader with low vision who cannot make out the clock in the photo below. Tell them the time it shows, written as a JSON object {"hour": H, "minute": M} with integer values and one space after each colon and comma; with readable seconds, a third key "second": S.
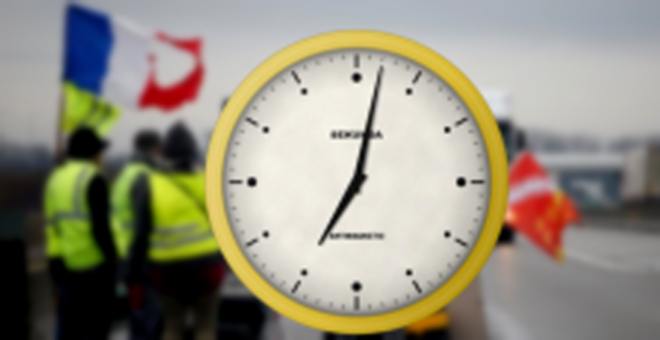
{"hour": 7, "minute": 2}
